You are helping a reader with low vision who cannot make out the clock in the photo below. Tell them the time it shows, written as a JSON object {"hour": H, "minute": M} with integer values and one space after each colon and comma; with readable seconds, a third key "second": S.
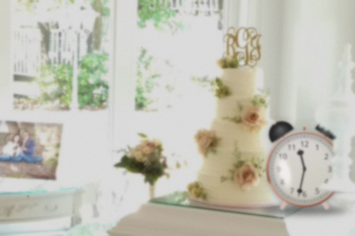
{"hour": 11, "minute": 32}
